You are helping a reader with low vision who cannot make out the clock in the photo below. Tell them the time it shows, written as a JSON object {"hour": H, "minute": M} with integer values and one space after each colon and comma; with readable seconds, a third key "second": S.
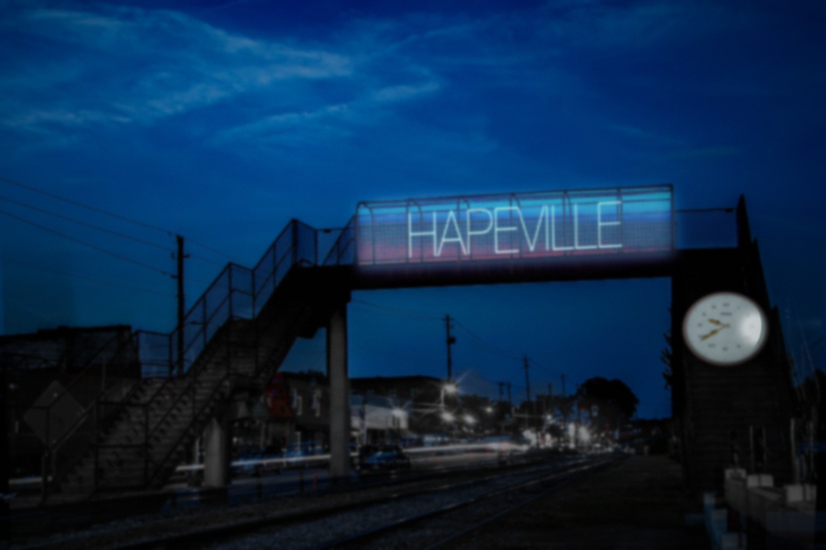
{"hour": 9, "minute": 39}
